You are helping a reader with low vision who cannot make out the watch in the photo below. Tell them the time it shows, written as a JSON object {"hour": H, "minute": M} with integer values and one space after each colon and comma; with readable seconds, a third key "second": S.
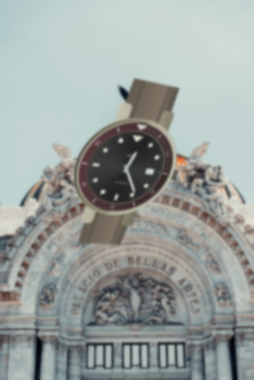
{"hour": 12, "minute": 24}
